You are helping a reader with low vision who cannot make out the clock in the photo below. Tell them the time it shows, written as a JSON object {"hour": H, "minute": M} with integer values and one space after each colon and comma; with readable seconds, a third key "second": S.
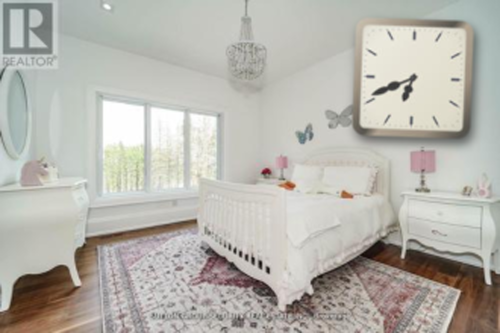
{"hour": 6, "minute": 41}
